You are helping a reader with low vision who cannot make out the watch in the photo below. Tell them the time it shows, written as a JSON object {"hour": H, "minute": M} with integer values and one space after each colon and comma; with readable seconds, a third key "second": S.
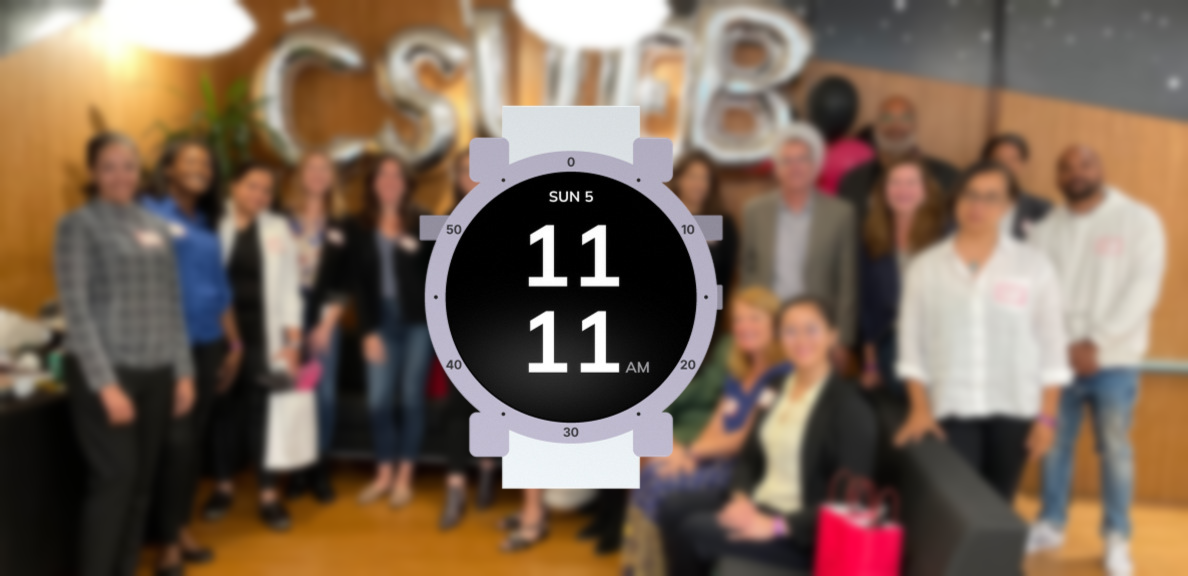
{"hour": 11, "minute": 11}
